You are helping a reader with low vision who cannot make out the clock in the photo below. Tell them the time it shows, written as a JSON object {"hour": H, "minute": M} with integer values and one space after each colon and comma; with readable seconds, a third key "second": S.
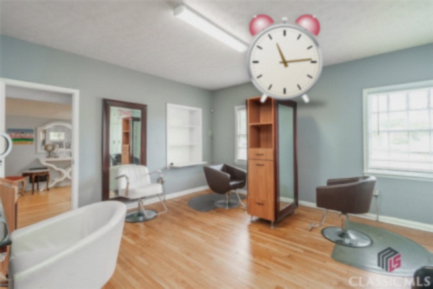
{"hour": 11, "minute": 14}
